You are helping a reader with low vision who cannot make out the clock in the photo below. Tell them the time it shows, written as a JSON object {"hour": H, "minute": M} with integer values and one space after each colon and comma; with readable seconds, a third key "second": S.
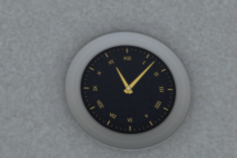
{"hour": 11, "minute": 7}
